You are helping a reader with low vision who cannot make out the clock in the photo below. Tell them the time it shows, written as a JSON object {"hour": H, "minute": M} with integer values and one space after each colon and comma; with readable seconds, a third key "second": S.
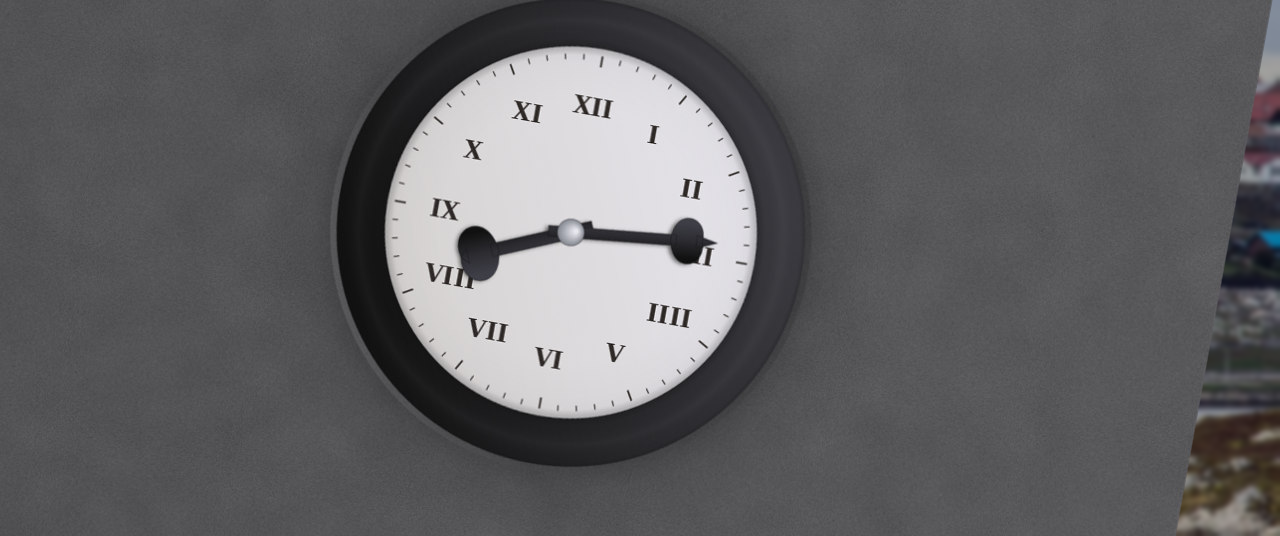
{"hour": 8, "minute": 14}
